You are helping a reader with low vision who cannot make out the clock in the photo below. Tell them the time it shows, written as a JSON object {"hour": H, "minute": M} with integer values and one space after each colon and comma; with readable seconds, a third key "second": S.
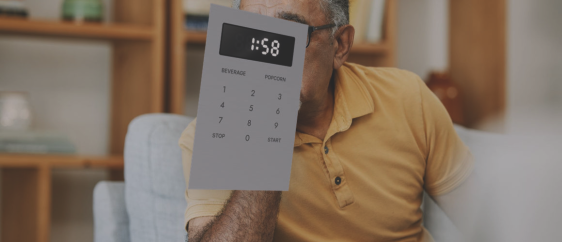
{"hour": 1, "minute": 58}
